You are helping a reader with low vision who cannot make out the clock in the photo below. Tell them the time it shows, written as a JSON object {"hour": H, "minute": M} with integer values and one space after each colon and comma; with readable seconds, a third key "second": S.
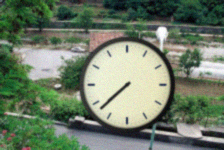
{"hour": 7, "minute": 38}
